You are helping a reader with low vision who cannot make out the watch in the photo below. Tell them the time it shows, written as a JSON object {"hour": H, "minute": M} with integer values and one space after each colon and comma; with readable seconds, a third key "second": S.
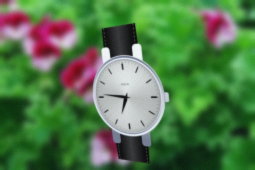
{"hour": 6, "minute": 46}
